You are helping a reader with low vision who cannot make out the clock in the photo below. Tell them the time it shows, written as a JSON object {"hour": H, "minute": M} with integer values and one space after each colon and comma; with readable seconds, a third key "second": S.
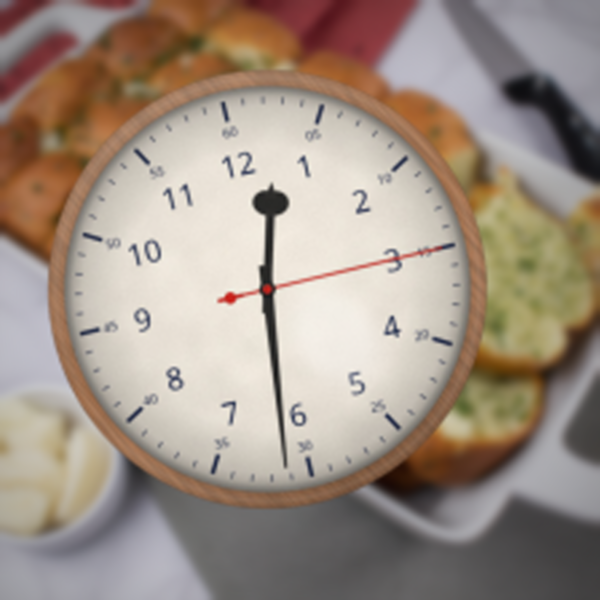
{"hour": 12, "minute": 31, "second": 15}
